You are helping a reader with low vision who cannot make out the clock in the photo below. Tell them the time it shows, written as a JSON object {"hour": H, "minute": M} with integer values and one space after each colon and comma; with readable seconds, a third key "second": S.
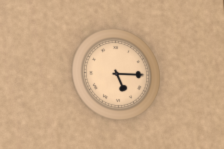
{"hour": 5, "minute": 15}
